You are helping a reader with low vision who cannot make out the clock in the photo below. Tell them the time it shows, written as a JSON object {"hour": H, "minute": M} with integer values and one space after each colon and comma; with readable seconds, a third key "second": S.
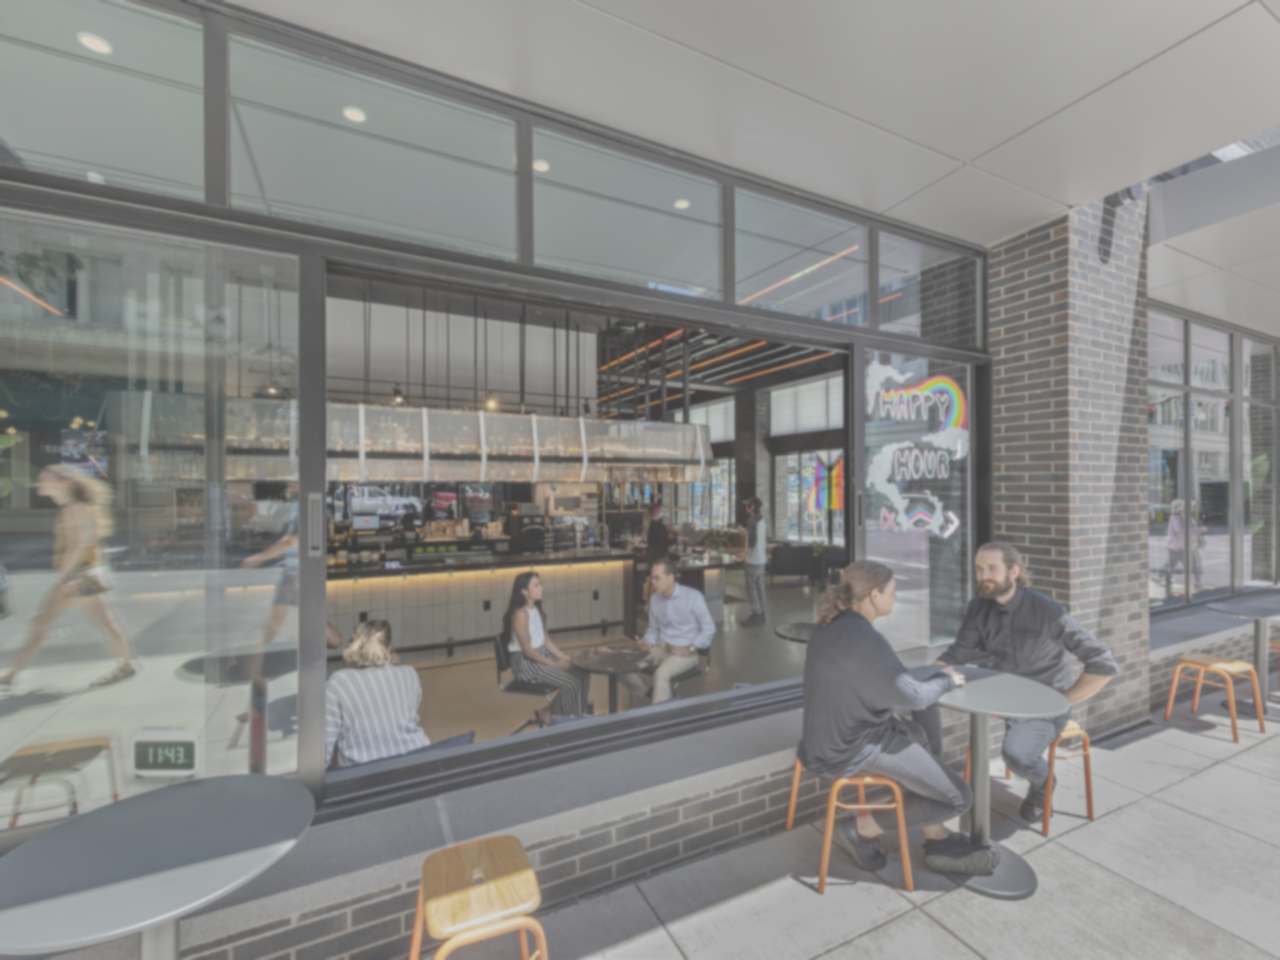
{"hour": 11, "minute": 43}
